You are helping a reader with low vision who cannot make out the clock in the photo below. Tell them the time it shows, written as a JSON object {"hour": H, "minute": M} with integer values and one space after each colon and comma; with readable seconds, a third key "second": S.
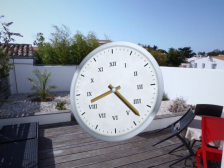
{"hour": 8, "minute": 23}
